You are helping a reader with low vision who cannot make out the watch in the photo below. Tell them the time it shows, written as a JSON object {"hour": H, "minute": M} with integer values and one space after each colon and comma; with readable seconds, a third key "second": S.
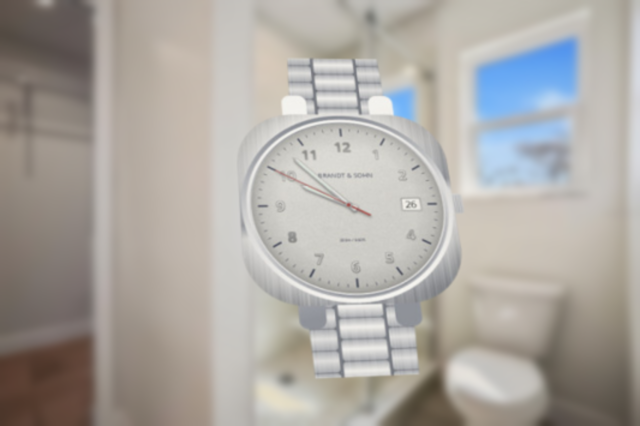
{"hour": 9, "minute": 52, "second": 50}
